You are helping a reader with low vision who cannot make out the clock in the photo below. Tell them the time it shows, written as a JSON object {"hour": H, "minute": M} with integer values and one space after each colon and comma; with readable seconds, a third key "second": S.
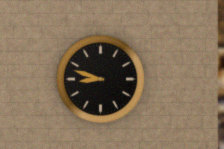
{"hour": 8, "minute": 48}
